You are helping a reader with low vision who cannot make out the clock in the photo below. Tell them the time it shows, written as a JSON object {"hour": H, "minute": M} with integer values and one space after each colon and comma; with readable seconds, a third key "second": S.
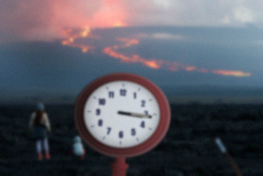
{"hour": 3, "minute": 16}
